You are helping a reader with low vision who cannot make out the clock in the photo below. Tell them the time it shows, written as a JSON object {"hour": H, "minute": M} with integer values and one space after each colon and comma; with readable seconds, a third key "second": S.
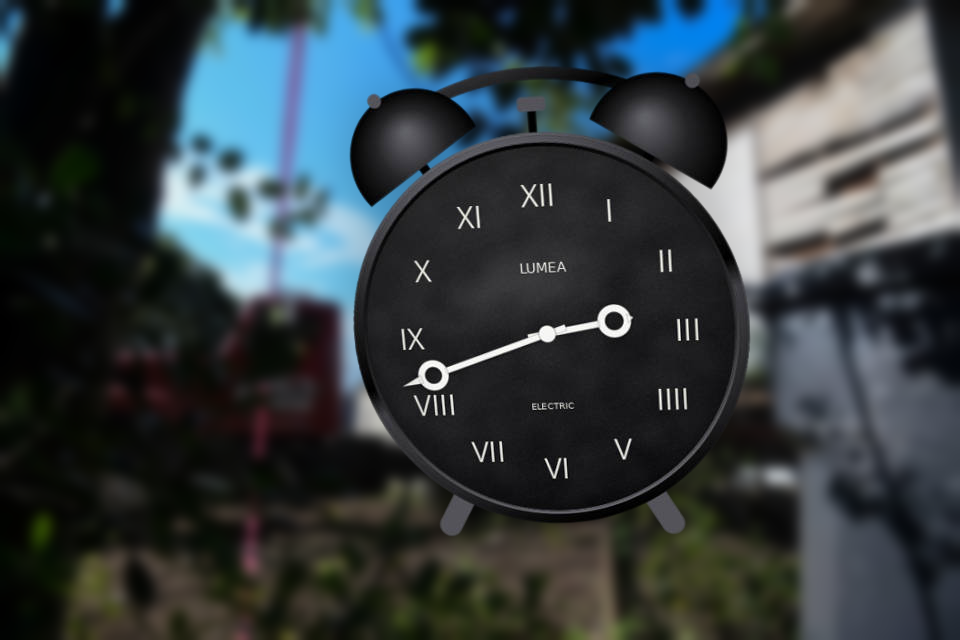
{"hour": 2, "minute": 42}
